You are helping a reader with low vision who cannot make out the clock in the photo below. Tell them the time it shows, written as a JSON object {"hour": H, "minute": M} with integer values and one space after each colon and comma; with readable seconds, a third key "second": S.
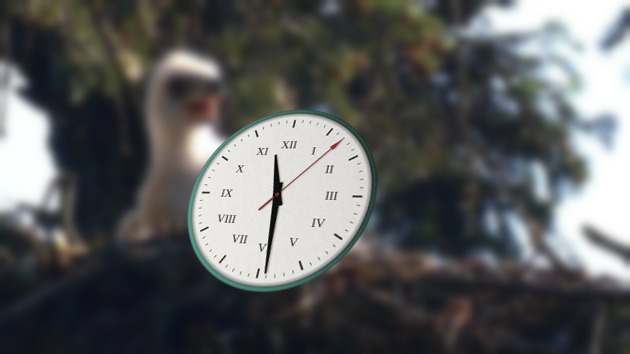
{"hour": 11, "minute": 29, "second": 7}
